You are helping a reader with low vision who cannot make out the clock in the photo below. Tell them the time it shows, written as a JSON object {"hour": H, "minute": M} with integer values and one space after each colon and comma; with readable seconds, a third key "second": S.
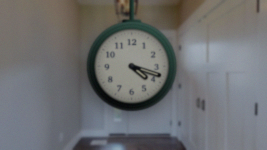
{"hour": 4, "minute": 18}
